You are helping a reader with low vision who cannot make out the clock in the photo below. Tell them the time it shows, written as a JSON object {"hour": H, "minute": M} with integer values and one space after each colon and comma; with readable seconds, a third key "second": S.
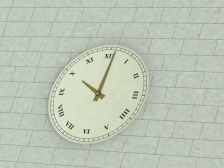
{"hour": 10, "minute": 1}
